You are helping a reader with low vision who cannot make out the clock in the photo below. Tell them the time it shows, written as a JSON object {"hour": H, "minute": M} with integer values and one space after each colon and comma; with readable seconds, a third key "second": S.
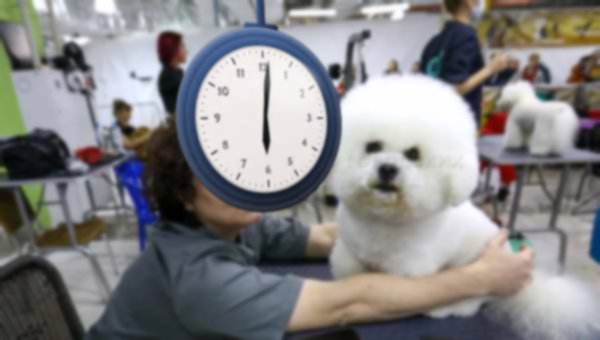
{"hour": 6, "minute": 1}
